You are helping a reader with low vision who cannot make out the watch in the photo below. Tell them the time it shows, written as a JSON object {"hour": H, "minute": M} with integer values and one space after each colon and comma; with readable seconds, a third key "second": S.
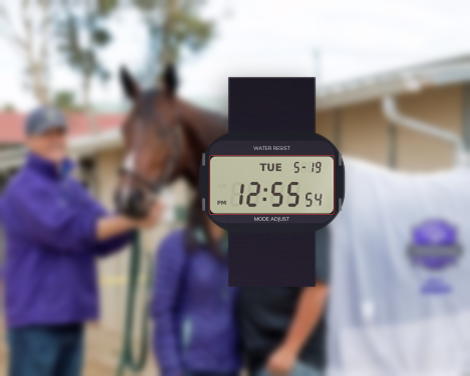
{"hour": 12, "minute": 55, "second": 54}
